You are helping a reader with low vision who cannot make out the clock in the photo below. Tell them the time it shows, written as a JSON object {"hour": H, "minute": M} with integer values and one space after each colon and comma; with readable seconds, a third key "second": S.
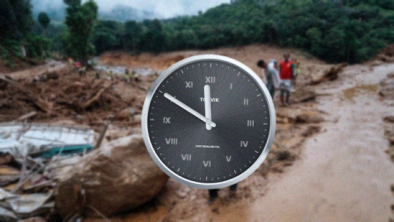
{"hour": 11, "minute": 50}
